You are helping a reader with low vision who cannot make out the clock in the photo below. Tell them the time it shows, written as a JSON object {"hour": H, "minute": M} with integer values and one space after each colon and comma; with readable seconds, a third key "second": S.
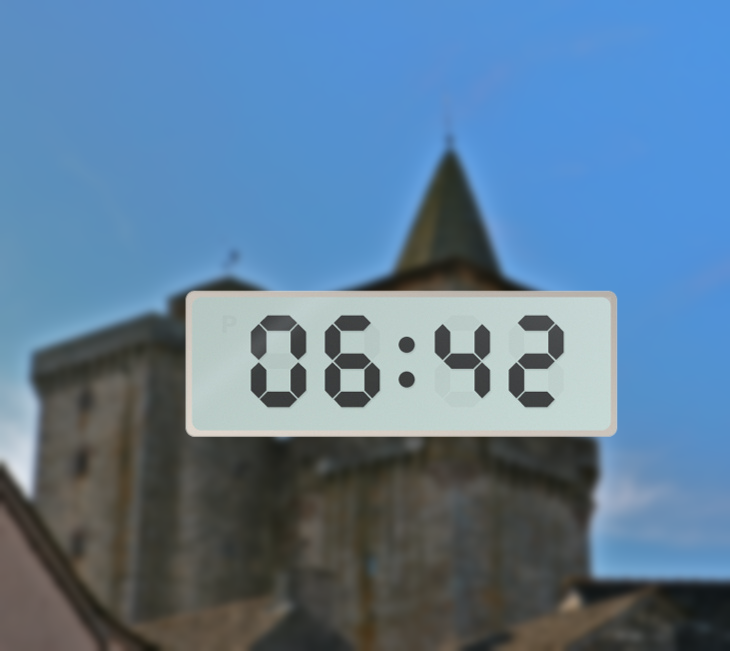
{"hour": 6, "minute": 42}
